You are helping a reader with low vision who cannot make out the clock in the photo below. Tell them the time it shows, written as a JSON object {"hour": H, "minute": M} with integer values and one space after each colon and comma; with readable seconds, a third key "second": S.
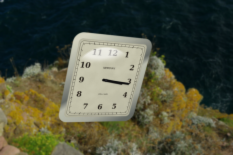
{"hour": 3, "minute": 16}
